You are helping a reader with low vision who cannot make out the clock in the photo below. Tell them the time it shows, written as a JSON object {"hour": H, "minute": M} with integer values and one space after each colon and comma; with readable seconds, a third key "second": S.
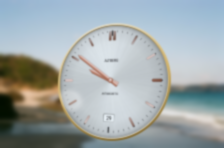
{"hour": 9, "minute": 51}
